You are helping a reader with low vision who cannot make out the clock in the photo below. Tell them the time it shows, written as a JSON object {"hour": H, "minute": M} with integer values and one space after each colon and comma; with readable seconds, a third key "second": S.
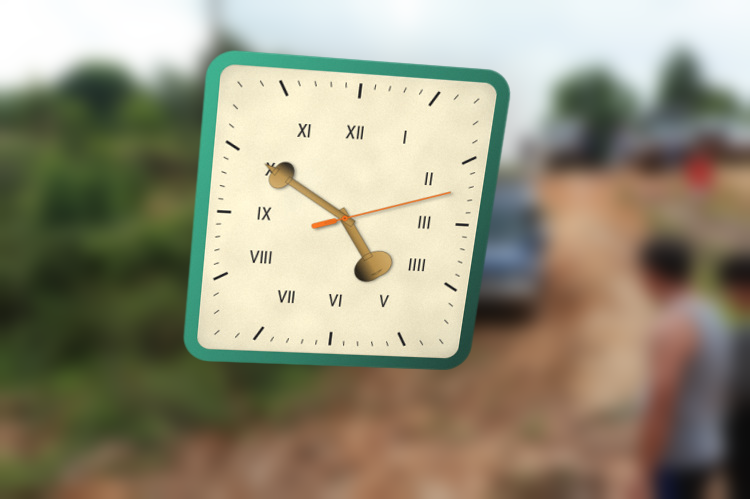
{"hour": 4, "minute": 50, "second": 12}
